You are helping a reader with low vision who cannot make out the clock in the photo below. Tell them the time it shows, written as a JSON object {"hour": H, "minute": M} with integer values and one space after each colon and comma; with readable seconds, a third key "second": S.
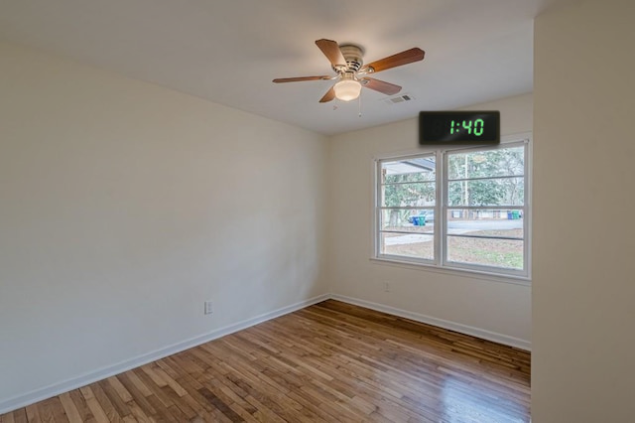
{"hour": 1, "minute": 40}
